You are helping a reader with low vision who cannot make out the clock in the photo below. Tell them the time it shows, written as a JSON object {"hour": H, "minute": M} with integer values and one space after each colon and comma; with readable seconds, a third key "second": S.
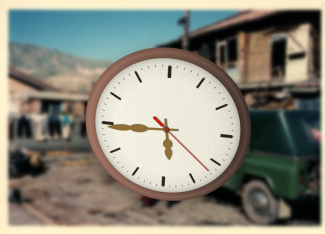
{"hour": 5, "minute": 44, "second": 22}
